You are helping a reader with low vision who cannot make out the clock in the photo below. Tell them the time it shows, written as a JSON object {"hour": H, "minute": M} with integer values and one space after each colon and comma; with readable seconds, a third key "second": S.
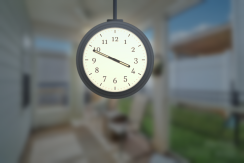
{"hour": 3, "minute": 49}
